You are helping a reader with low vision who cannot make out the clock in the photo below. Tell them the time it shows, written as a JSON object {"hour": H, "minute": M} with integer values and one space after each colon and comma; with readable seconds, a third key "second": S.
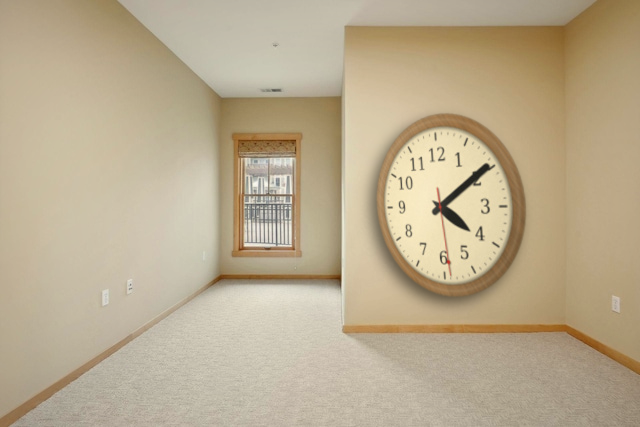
{"hour": 4, "minute": 9, "second": 29}
